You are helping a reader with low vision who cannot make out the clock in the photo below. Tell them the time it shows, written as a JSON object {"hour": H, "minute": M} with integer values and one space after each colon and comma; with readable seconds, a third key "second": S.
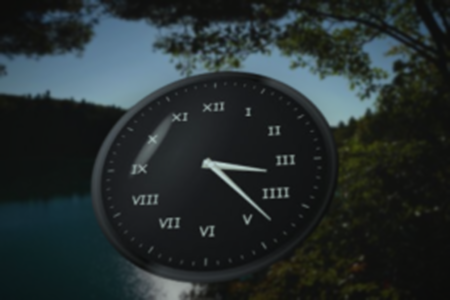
{"hour": 3, "minute": 23}
